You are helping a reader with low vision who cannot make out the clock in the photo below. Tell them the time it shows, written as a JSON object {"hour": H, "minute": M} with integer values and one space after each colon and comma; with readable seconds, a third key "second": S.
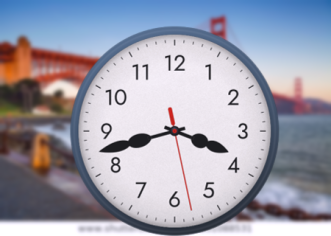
{"hour": 3, "minute": 42, "second": 28}
